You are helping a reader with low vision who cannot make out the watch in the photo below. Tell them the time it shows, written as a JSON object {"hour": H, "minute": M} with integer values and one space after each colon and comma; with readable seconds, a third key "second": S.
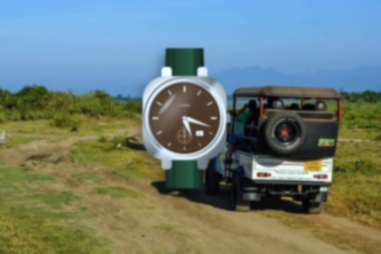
{"hour": 5, "minute": 18}
